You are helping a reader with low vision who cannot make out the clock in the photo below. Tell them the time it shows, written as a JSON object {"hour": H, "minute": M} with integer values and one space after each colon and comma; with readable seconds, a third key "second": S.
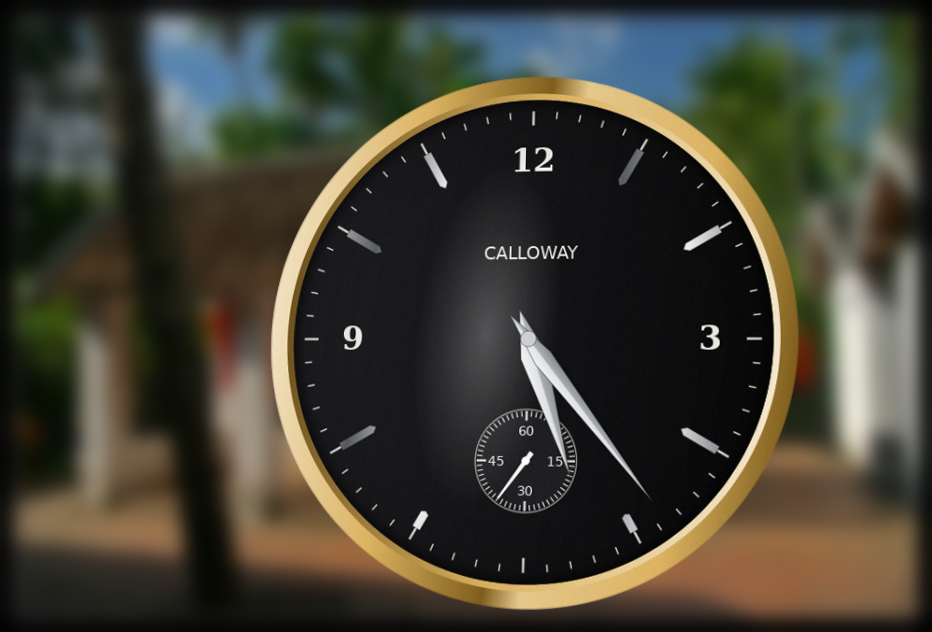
{"hour": 5, "minute": 23, "second": 36}
